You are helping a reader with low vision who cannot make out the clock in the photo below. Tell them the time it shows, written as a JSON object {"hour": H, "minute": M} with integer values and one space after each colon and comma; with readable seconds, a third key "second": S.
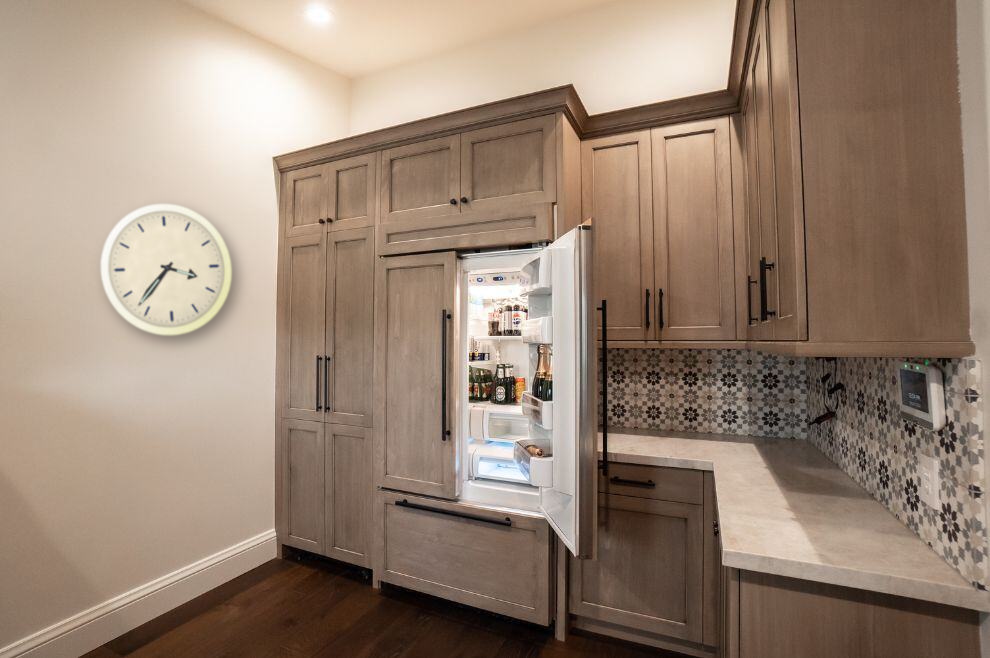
{"hour": 3, "minute": 37}
